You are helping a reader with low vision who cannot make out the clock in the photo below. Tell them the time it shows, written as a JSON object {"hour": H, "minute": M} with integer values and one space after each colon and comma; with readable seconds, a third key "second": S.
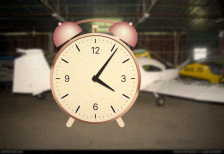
{"hour": 4, "minute": 6}
